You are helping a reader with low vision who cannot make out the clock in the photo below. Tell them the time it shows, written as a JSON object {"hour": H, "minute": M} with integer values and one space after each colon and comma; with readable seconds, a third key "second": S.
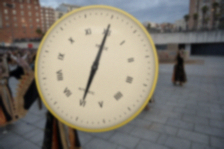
{"hour": 6, "minute": 0}
